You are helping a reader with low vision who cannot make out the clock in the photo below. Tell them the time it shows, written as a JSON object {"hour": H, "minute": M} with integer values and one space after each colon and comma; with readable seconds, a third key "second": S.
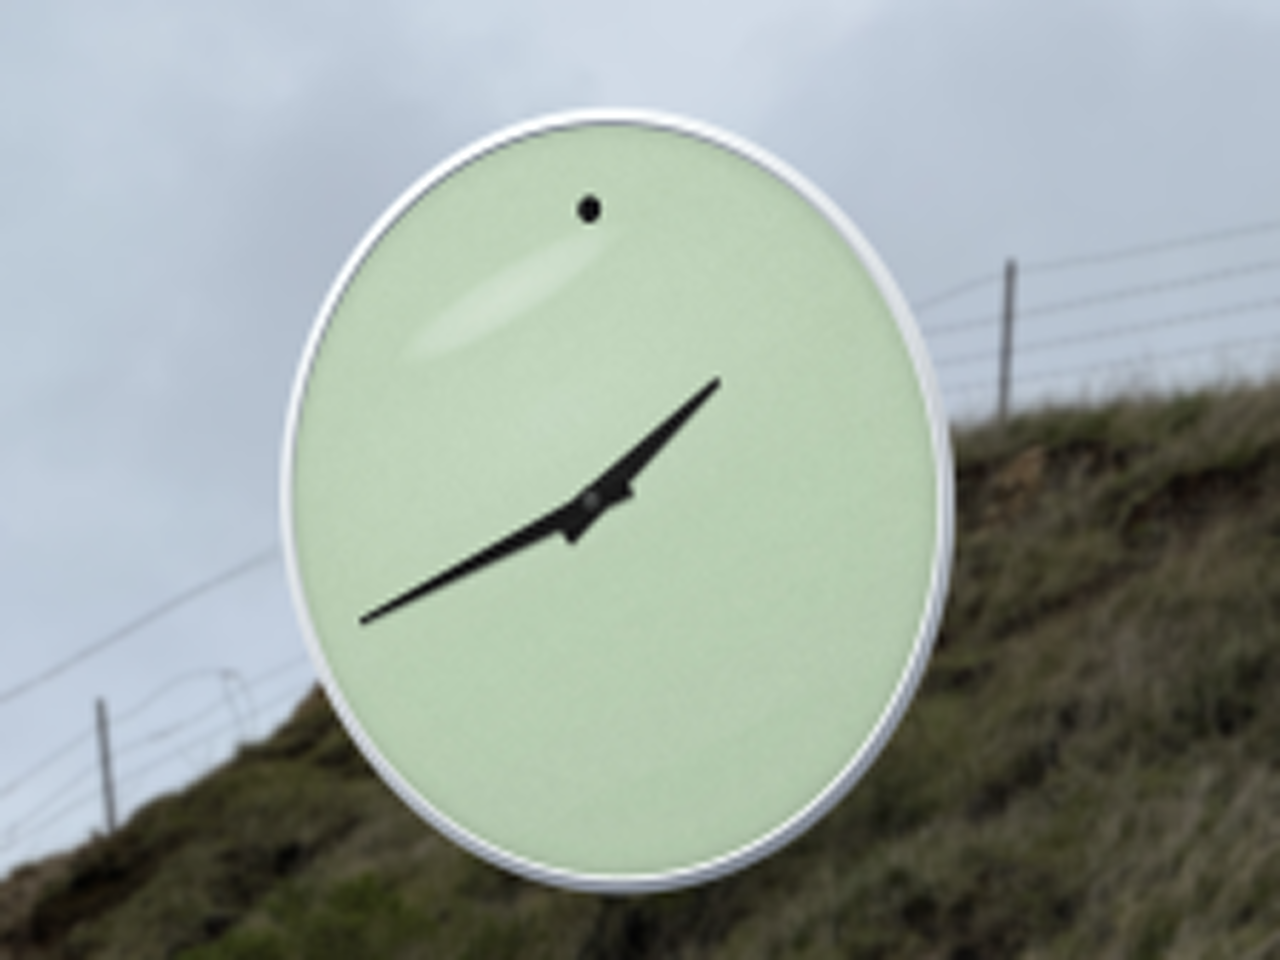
{"hour": 1, "minute": 41}
